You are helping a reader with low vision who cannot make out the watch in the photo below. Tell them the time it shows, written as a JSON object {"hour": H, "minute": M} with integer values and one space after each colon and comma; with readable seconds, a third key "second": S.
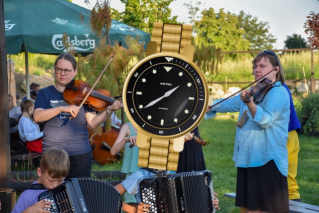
{"hour": 1, "minute": 39}
